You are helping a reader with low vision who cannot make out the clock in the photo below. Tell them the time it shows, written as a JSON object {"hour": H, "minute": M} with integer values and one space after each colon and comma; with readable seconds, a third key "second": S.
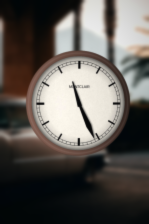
{"hour": 11, "minute": 26}
